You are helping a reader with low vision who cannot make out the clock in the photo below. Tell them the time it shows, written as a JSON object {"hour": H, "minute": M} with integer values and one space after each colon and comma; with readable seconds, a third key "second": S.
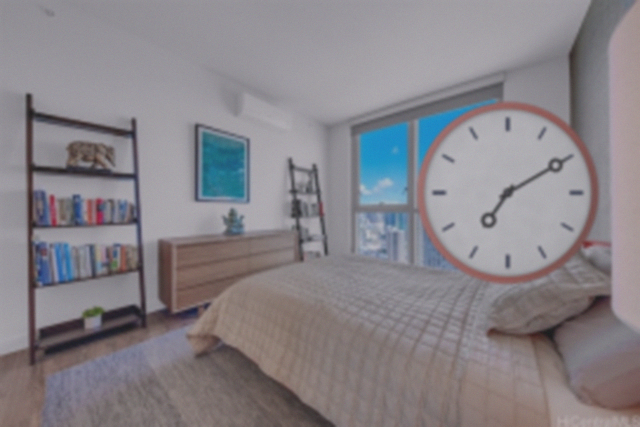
{"hour": 7, "minute": 10}
